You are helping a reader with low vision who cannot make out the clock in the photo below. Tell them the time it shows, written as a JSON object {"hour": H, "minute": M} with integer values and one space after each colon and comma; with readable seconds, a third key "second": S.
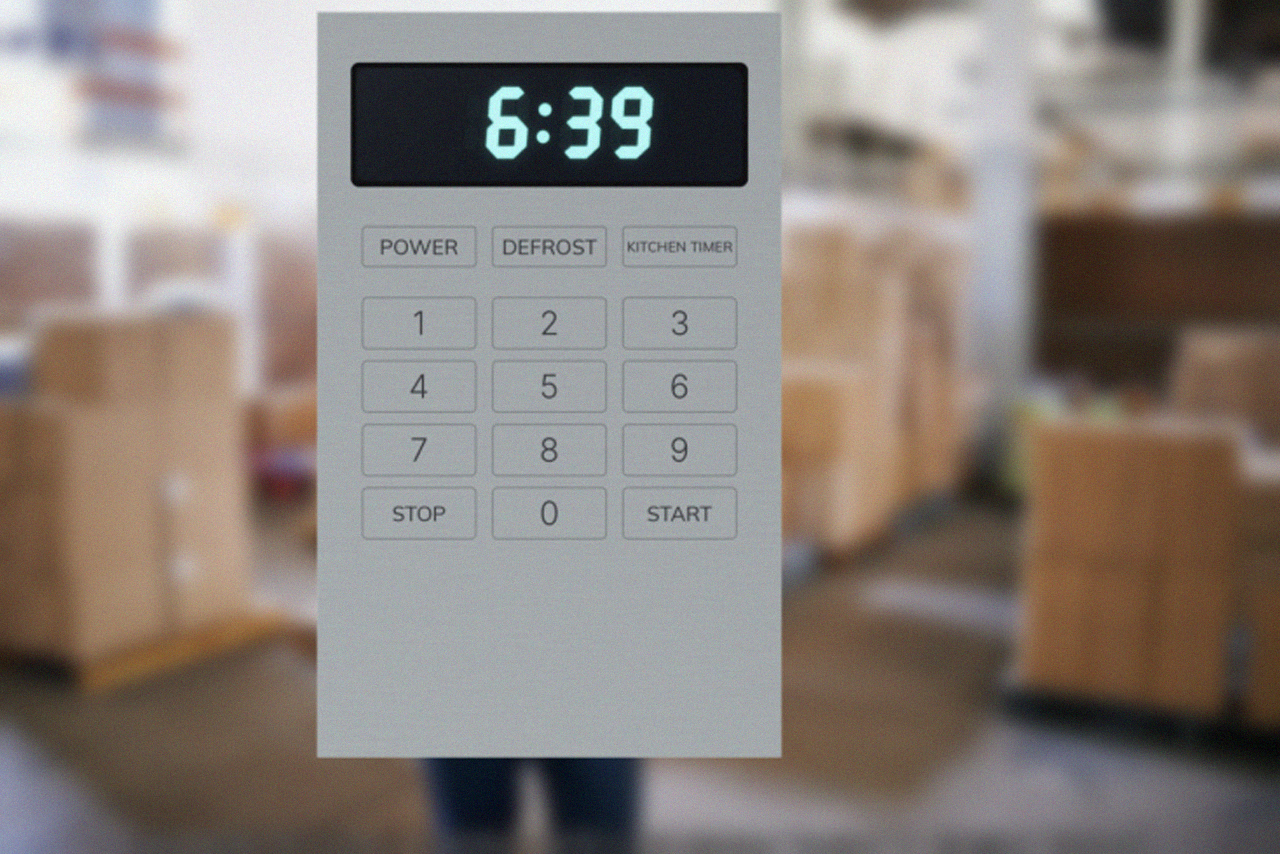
{"hour": 6, "minute": 39}
